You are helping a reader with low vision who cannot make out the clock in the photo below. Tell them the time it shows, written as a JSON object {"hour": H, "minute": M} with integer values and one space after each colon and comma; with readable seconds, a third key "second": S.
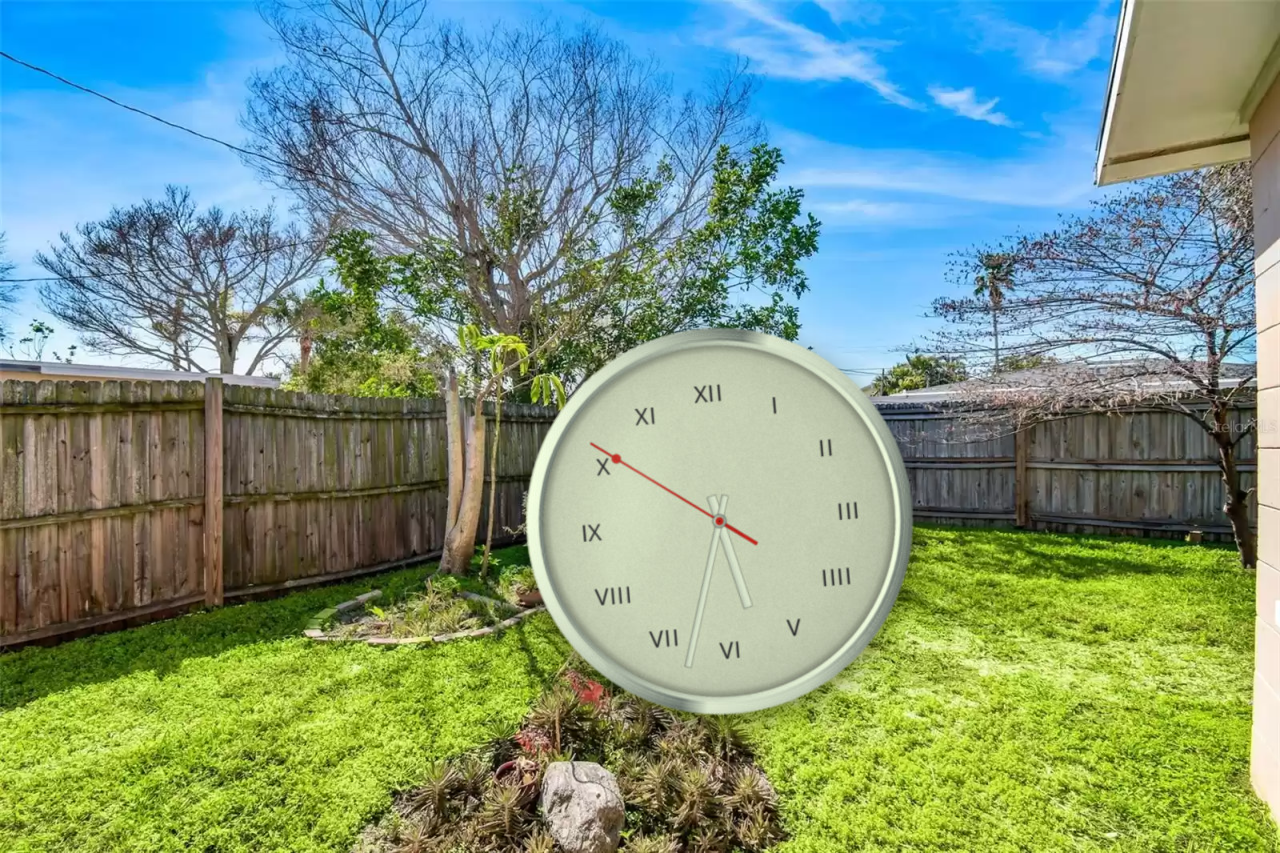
{"hour": 5, "minute": 32, "second": 51}
